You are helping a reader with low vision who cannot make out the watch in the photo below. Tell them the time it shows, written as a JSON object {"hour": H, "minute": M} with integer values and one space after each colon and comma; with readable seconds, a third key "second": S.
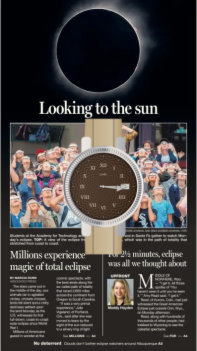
{"hour": 3, "minute": 15}
